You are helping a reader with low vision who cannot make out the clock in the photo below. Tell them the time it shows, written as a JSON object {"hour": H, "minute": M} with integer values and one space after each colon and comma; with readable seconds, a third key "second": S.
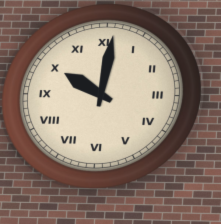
{"hour": 10, "minute": 1}
